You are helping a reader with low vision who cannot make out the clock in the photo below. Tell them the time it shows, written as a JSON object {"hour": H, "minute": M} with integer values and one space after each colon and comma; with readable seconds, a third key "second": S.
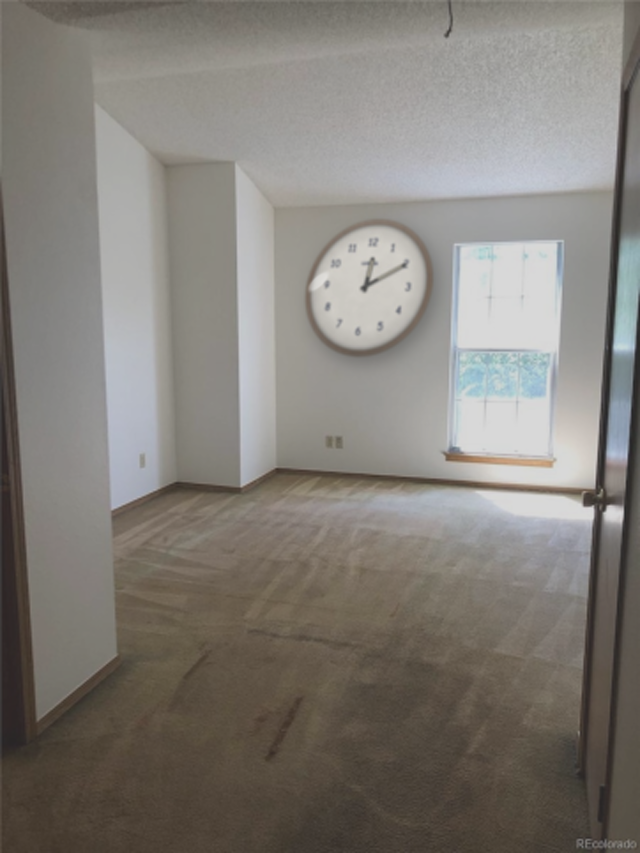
{"hour": 12, "minute": 10}
